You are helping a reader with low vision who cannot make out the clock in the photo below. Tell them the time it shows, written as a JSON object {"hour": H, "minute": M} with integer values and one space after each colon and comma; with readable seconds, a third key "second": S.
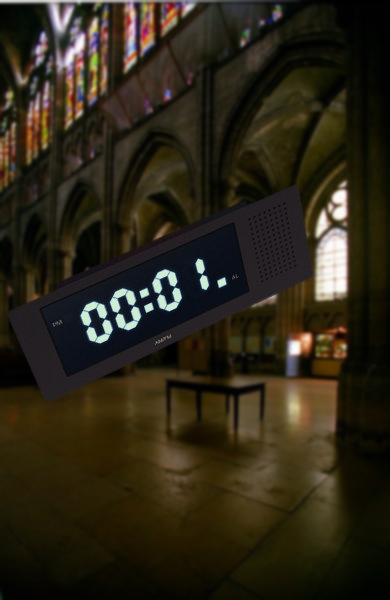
{"hour": 0, "minute": 1}
